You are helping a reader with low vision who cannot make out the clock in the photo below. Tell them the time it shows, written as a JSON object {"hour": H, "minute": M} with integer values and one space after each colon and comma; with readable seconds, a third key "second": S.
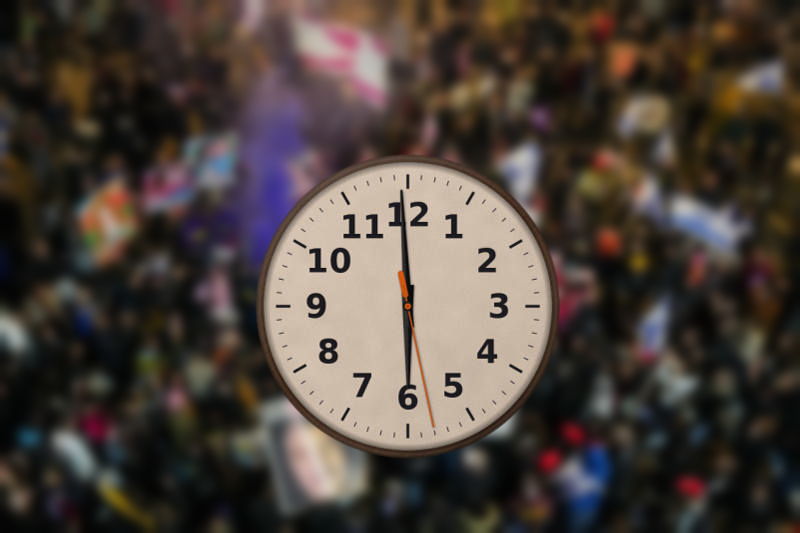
{"hour": 5, "minute": 59, "second": 28}
